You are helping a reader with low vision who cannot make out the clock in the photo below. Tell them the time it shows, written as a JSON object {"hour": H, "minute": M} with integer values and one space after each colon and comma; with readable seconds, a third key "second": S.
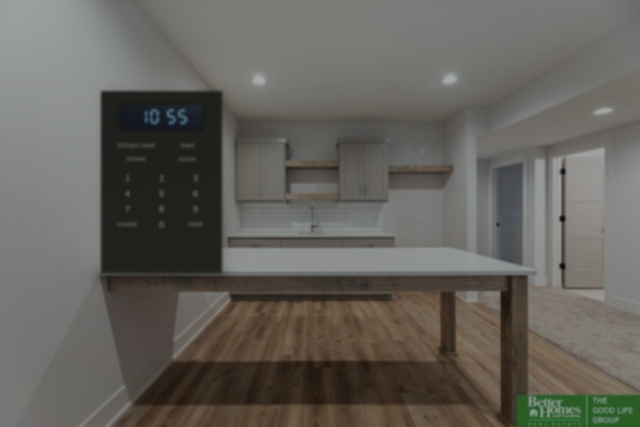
{"hour": 10, "minute": 55}
